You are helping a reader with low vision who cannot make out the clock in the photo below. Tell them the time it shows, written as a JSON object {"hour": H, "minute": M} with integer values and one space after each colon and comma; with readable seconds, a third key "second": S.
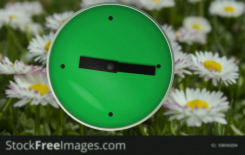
{"hour": 9, "minute": 16}
